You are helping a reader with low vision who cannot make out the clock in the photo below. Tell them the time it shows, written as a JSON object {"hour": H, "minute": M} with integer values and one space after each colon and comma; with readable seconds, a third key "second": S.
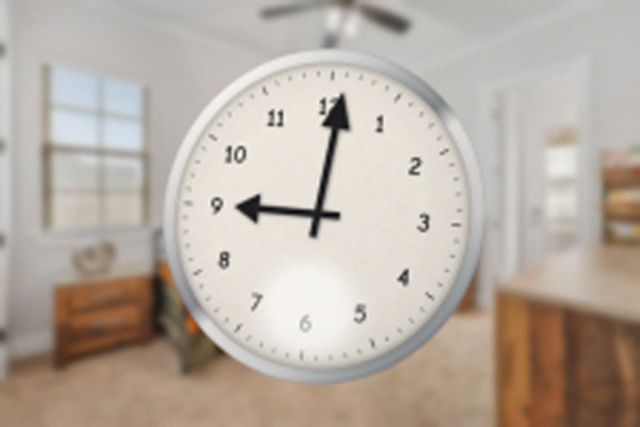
{"hour": 9, "minute": 1}
